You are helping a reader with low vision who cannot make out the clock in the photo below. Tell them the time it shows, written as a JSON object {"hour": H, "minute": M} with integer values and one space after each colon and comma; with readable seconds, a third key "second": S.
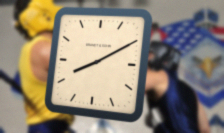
{"hour": 8, "minute": 10}
